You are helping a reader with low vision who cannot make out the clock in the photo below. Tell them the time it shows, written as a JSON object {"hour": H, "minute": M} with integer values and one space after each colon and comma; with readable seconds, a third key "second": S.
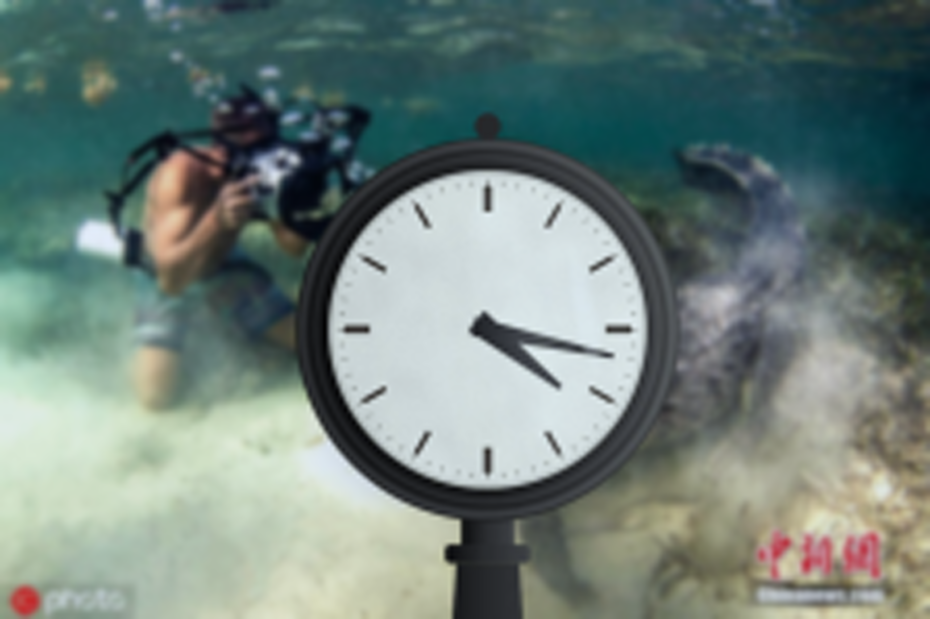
{"hour": 4, "minute": 17}
